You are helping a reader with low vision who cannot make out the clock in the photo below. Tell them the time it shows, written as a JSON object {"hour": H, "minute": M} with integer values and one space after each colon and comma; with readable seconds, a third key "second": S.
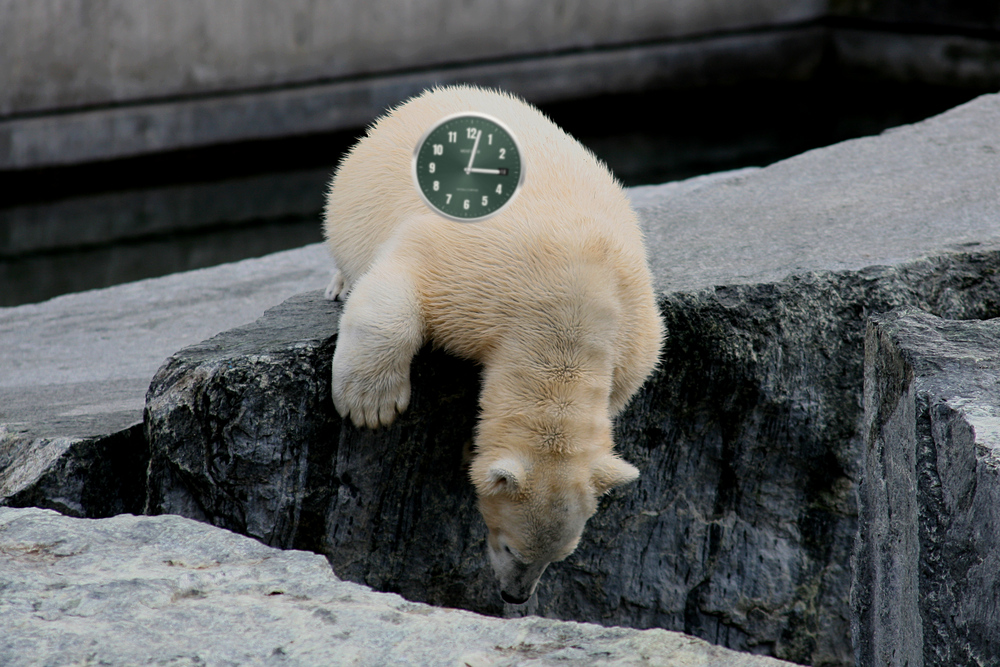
{"hour": 3, "minute": 2}
